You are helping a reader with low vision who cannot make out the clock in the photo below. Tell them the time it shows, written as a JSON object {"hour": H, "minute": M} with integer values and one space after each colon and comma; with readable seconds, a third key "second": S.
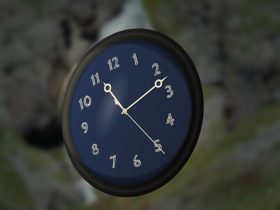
{"hour": 11, "minute": 12, "second": 25}
